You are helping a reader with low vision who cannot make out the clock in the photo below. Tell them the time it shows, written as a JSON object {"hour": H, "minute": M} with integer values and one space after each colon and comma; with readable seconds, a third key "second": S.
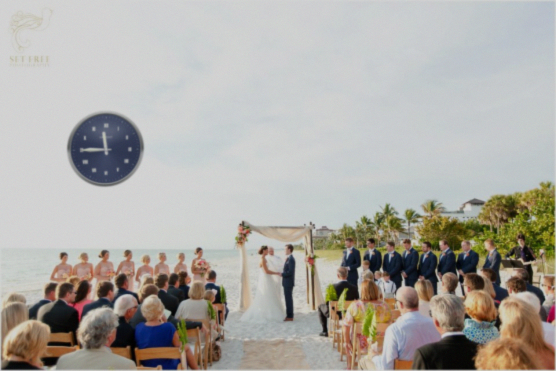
{"hour": 11, "minute": 45}
